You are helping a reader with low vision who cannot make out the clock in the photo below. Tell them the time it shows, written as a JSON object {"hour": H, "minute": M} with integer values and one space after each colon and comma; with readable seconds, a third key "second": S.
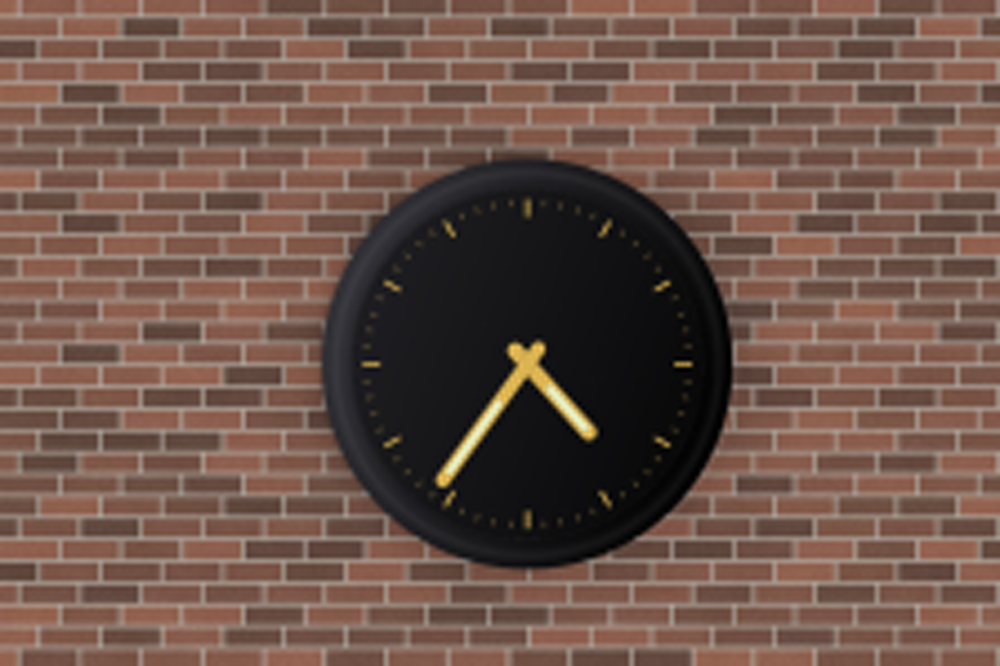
{"hour": 4, "minute": 36}
